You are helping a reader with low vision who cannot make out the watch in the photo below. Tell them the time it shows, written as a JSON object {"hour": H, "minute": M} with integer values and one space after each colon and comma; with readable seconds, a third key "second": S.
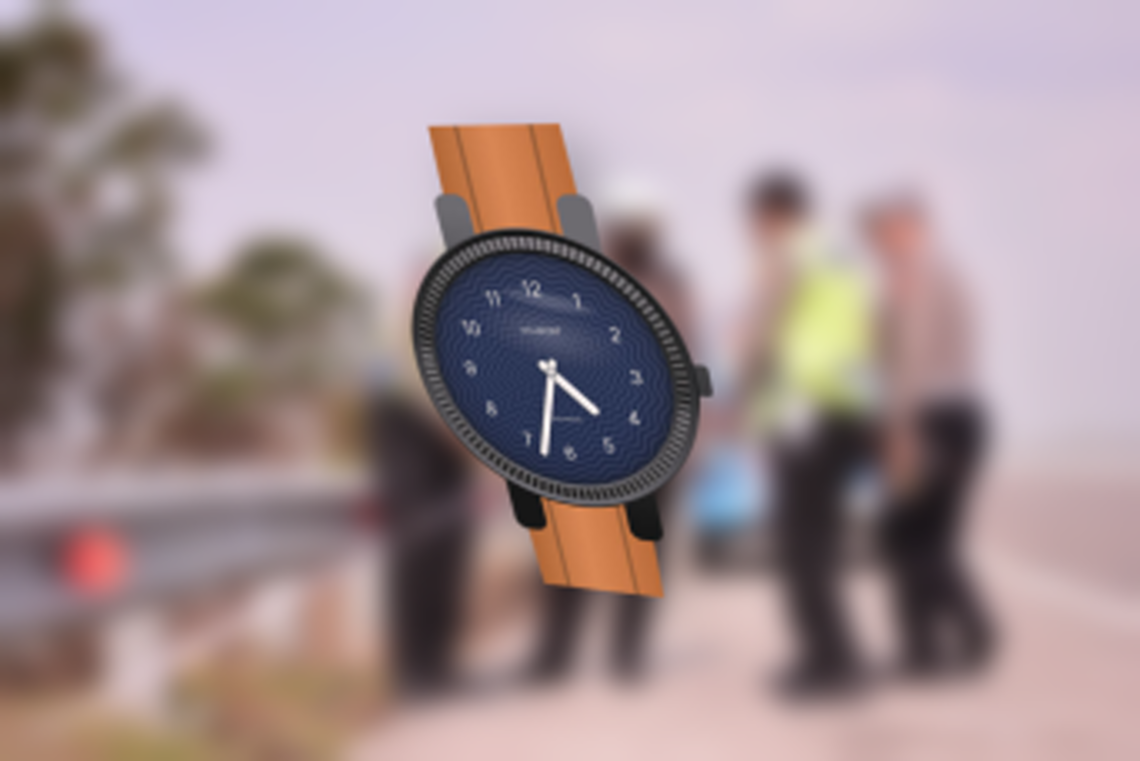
{"hour": 4, "minute": 33}
